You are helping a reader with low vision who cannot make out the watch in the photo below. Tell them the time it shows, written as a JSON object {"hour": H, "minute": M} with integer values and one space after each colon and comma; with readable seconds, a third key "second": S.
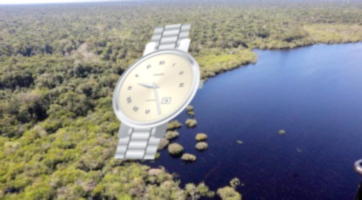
{"hour": 9, "minute": 26}
